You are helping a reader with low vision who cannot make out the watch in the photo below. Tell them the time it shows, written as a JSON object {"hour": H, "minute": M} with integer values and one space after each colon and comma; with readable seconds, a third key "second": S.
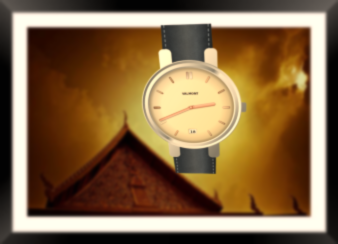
{"hour": 2, "minute": 41}
